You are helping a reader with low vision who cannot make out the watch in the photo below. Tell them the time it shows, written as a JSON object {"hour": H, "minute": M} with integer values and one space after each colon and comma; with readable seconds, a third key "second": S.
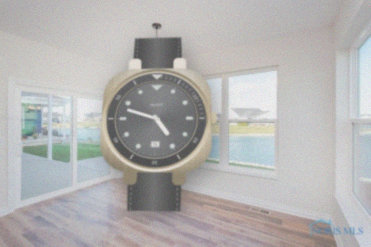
{"hour": 4, "minute": 48}
